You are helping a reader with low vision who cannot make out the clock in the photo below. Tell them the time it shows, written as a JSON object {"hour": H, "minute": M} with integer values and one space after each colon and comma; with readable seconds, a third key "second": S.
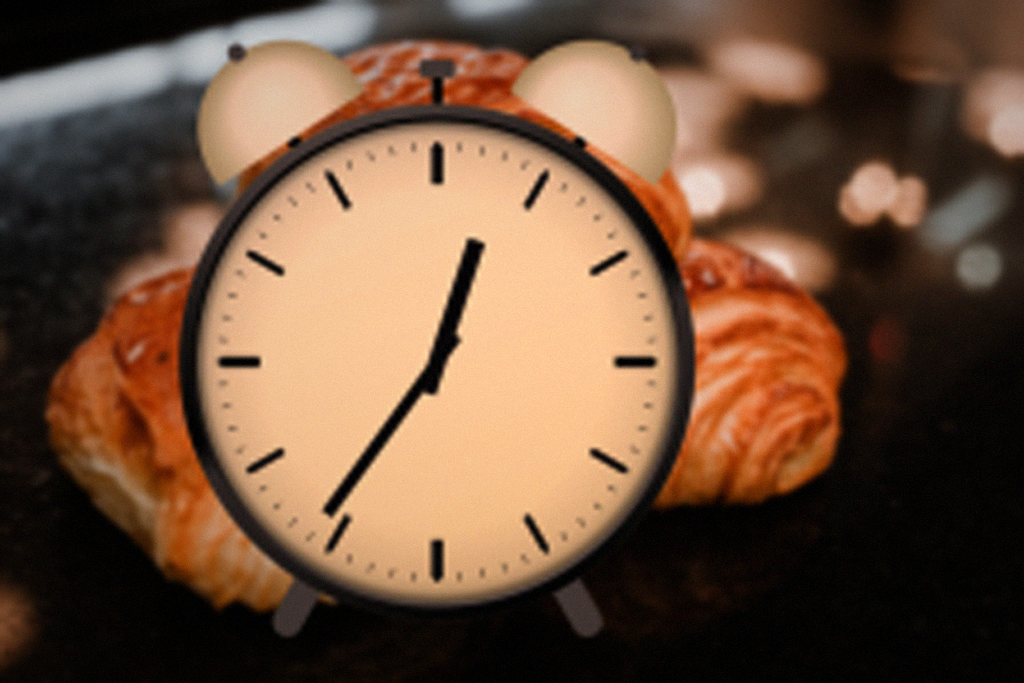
{"hour": 12, "minute": 36}
